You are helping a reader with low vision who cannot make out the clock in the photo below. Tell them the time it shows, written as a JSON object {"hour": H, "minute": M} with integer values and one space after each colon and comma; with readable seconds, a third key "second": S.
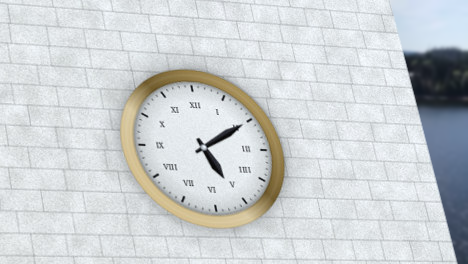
{"hour": 5, "minute": 10}
